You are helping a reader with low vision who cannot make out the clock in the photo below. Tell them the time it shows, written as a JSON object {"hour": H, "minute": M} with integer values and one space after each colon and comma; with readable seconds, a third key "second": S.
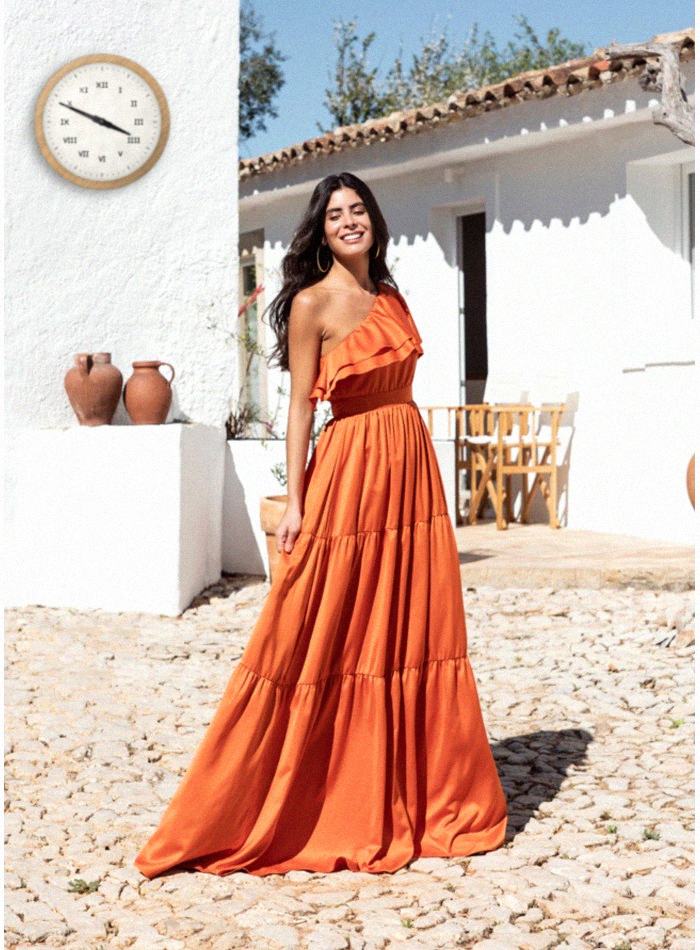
{"hour": 3, "minute": 49}
